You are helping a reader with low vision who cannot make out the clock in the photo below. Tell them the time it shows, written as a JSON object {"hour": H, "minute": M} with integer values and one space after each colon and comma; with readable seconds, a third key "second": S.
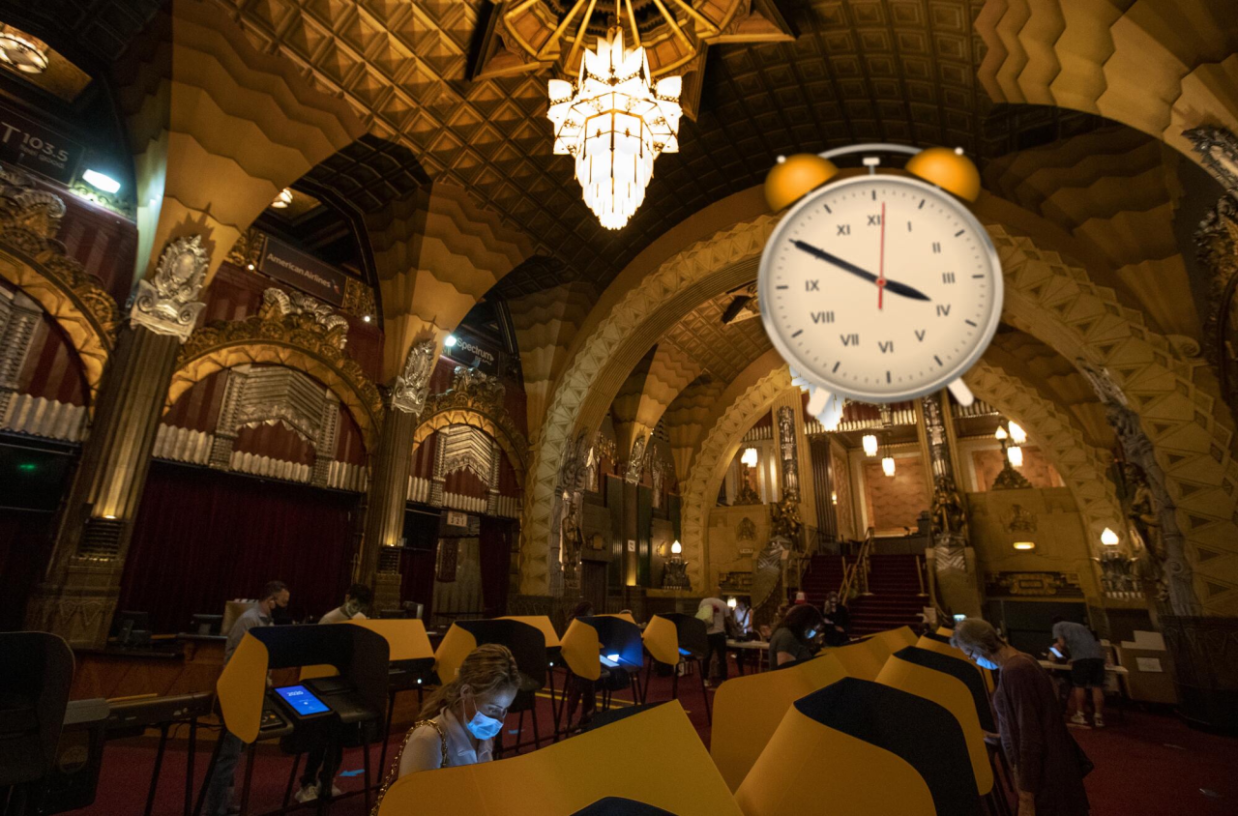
{"hour": 3, "minute": 50, "second": 1}
